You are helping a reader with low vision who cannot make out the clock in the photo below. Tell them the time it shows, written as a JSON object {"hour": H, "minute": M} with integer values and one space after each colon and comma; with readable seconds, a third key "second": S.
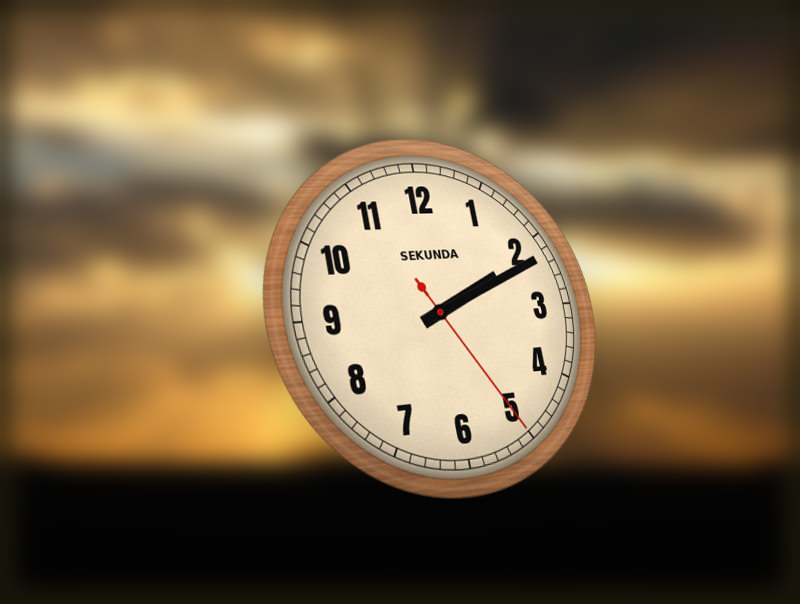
{"hour": 2, "minute": 11, "second": 25}
